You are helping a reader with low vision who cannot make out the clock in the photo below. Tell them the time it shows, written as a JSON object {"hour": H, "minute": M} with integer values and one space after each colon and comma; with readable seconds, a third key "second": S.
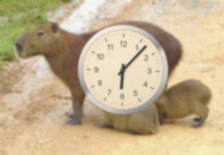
{"hour": 6, "minute": 7}
